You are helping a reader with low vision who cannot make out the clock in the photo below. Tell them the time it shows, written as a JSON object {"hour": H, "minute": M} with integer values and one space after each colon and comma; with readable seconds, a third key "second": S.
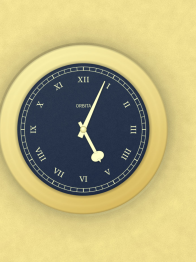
{"hour": 5, "minute": 4}
